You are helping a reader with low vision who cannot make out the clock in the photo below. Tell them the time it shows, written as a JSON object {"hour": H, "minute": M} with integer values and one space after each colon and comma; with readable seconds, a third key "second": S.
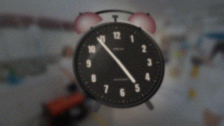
{"hour": 4, "minute": 54}
